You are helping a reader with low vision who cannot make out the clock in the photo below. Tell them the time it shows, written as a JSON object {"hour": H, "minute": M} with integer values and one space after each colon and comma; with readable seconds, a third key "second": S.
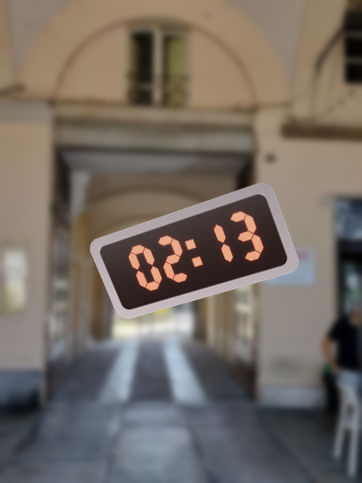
{"hour": 2, "minute": 13}
